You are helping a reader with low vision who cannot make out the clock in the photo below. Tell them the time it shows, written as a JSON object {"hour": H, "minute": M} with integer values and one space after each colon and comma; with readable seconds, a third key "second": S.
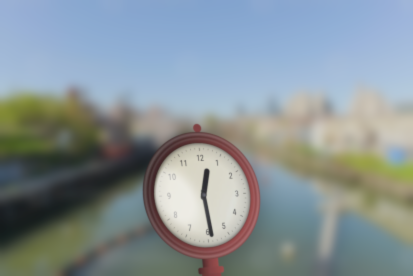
{"hour": 12, "minute": 29}
